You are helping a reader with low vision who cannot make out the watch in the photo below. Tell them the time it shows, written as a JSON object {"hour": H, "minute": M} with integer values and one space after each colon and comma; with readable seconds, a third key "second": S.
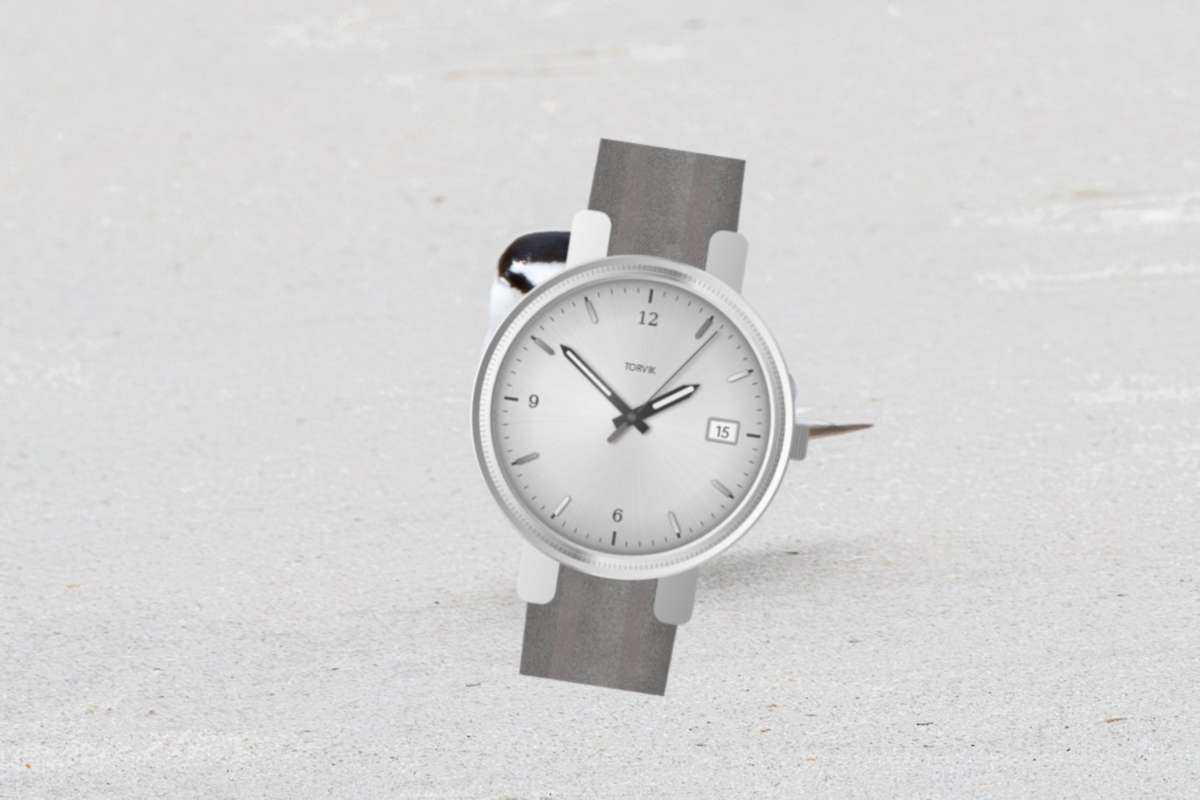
{"hour": 1, "minute": 51, "second": 6}
